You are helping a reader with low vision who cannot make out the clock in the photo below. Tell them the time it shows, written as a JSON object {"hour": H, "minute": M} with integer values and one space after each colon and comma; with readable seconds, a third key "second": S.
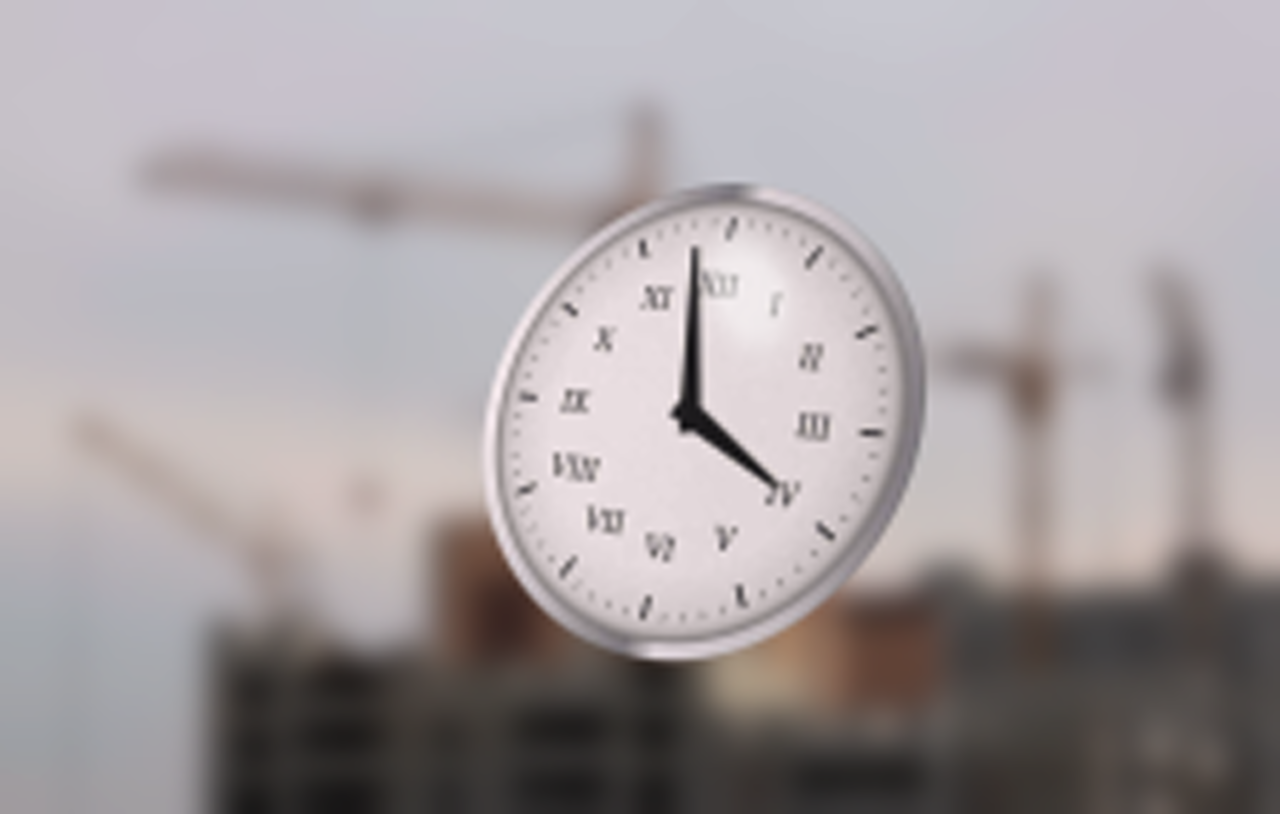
{"hour": 3, "minute": 58}
